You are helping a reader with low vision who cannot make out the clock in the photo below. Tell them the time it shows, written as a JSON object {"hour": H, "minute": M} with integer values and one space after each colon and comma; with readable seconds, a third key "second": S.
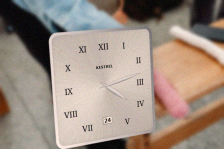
{"hour": 4, "minute": 13}
